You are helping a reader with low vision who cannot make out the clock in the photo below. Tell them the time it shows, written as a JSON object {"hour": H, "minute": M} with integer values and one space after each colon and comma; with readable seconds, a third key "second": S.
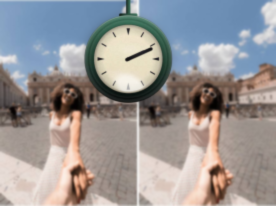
{"hour": 2, "minute": 11}
